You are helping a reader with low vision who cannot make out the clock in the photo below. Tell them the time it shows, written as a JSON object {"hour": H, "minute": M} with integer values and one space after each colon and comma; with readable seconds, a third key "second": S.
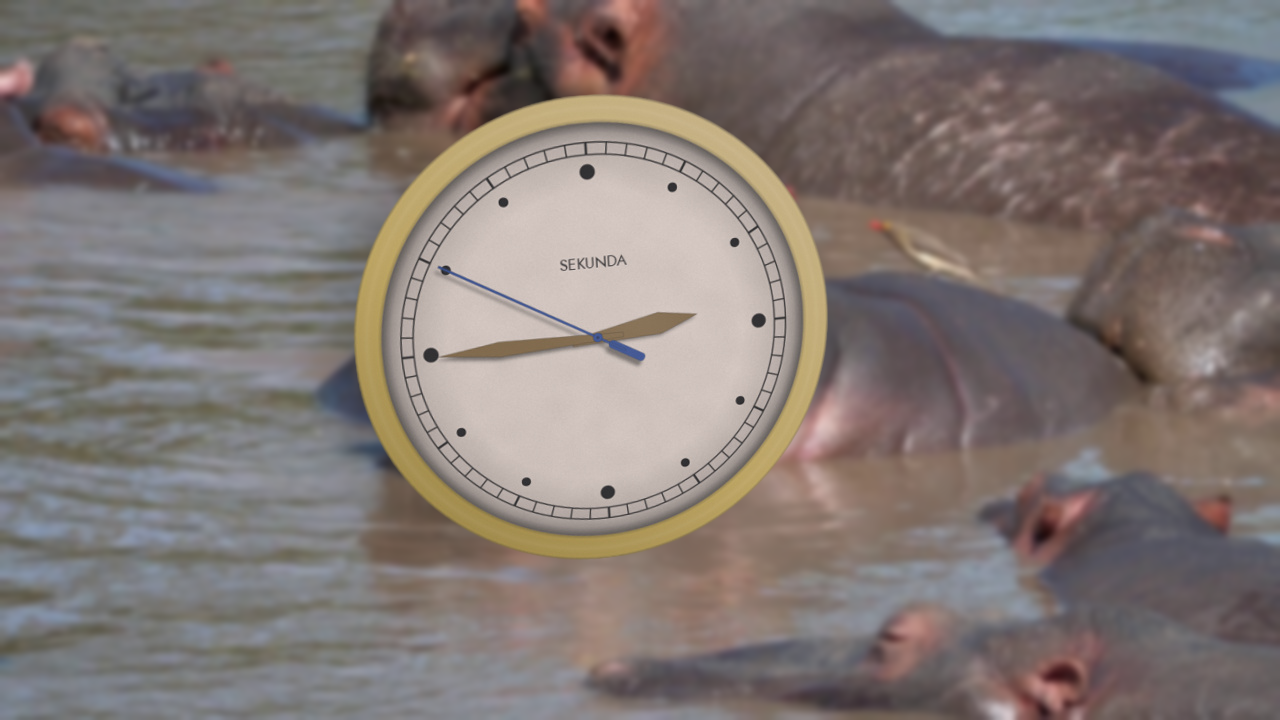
{"hour": 2, "minute": 44, "second": 50}
